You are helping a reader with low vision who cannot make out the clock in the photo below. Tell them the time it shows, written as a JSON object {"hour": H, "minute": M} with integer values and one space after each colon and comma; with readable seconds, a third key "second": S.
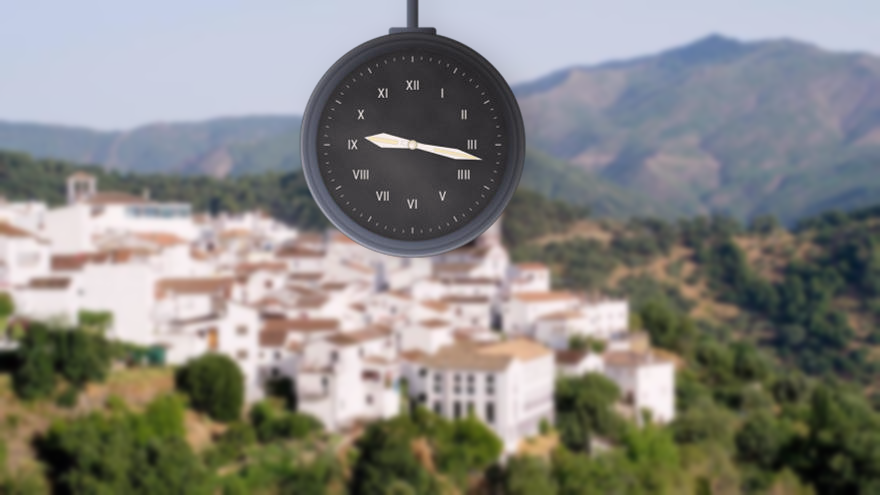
{"hour": 9, "minute": 17}
